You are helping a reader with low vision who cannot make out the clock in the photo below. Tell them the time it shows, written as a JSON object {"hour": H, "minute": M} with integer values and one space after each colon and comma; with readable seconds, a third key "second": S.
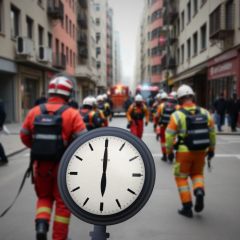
{"hour": 6, "minute": 0}
